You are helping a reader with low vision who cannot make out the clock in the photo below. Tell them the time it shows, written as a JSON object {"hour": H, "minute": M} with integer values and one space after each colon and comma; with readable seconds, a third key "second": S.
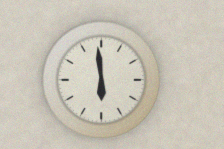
{"hour": 5, "minute": 59}
